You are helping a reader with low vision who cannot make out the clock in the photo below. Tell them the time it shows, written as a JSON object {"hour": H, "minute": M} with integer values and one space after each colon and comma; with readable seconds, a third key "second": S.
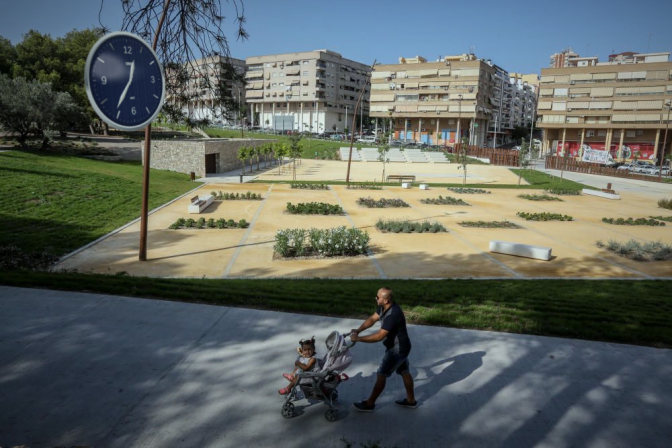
{"hour": 12, "minute": 36}
